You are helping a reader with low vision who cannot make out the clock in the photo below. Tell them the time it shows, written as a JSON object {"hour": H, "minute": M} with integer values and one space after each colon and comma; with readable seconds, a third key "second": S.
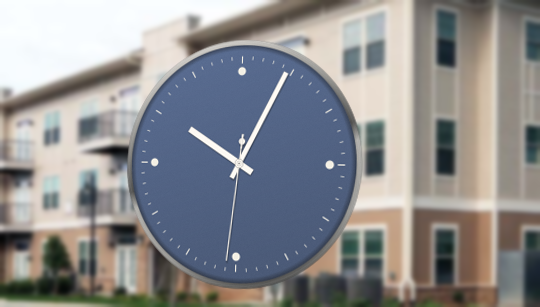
{"hour": 10, "minute": 4, "second": 31}
